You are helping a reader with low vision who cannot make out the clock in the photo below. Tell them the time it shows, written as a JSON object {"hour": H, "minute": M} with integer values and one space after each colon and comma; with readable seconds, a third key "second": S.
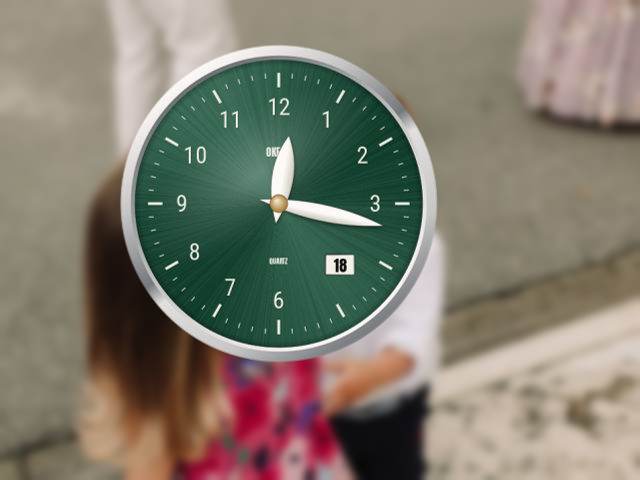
{"hour": 12, "minute": 17}
